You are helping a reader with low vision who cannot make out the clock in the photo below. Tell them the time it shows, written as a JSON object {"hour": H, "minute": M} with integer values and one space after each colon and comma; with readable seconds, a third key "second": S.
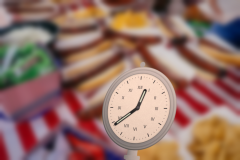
{"hour": 12, "minute": 39}
